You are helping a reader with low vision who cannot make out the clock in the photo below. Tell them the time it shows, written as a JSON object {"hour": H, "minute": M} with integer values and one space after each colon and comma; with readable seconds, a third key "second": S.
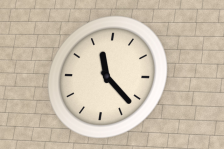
{"hour": 11, "minute": 22}
